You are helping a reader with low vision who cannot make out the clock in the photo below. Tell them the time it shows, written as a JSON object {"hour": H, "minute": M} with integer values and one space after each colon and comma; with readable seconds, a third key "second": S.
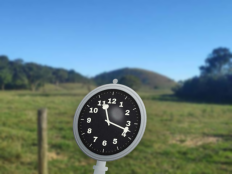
{"hour": 11, "minute": 18}
